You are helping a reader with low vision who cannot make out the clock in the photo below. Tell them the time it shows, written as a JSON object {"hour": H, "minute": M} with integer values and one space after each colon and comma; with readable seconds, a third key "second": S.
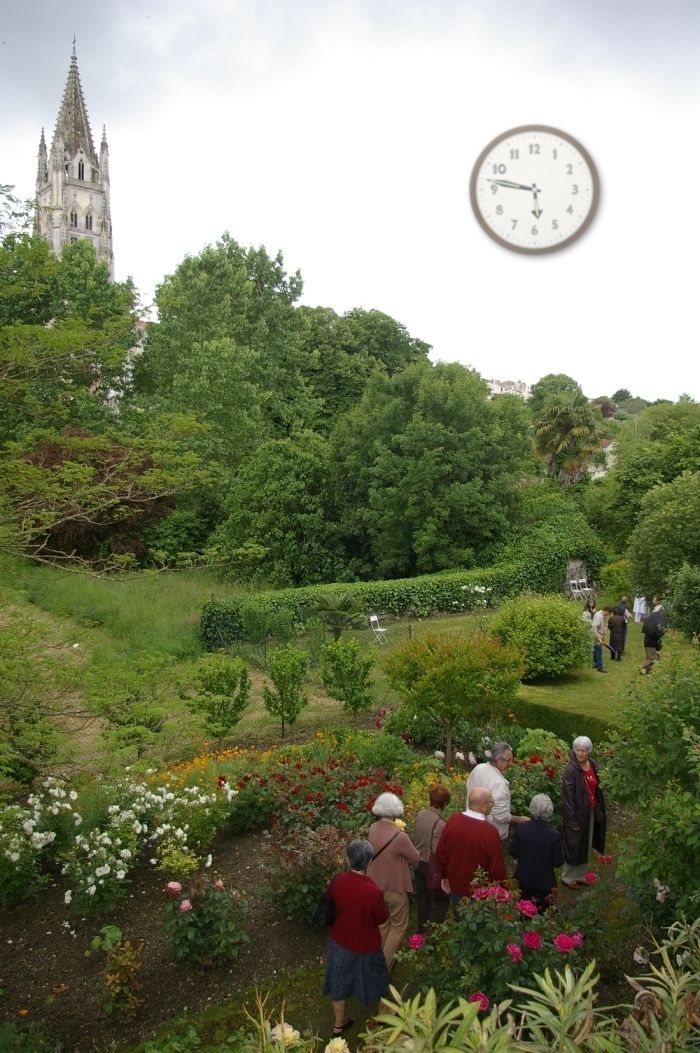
{"hour": 5, "minute": 47}
